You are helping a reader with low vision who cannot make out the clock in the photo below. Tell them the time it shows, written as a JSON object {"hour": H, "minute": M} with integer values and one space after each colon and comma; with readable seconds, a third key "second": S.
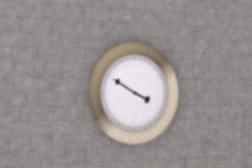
{"hour": 3, "minute": 50}
